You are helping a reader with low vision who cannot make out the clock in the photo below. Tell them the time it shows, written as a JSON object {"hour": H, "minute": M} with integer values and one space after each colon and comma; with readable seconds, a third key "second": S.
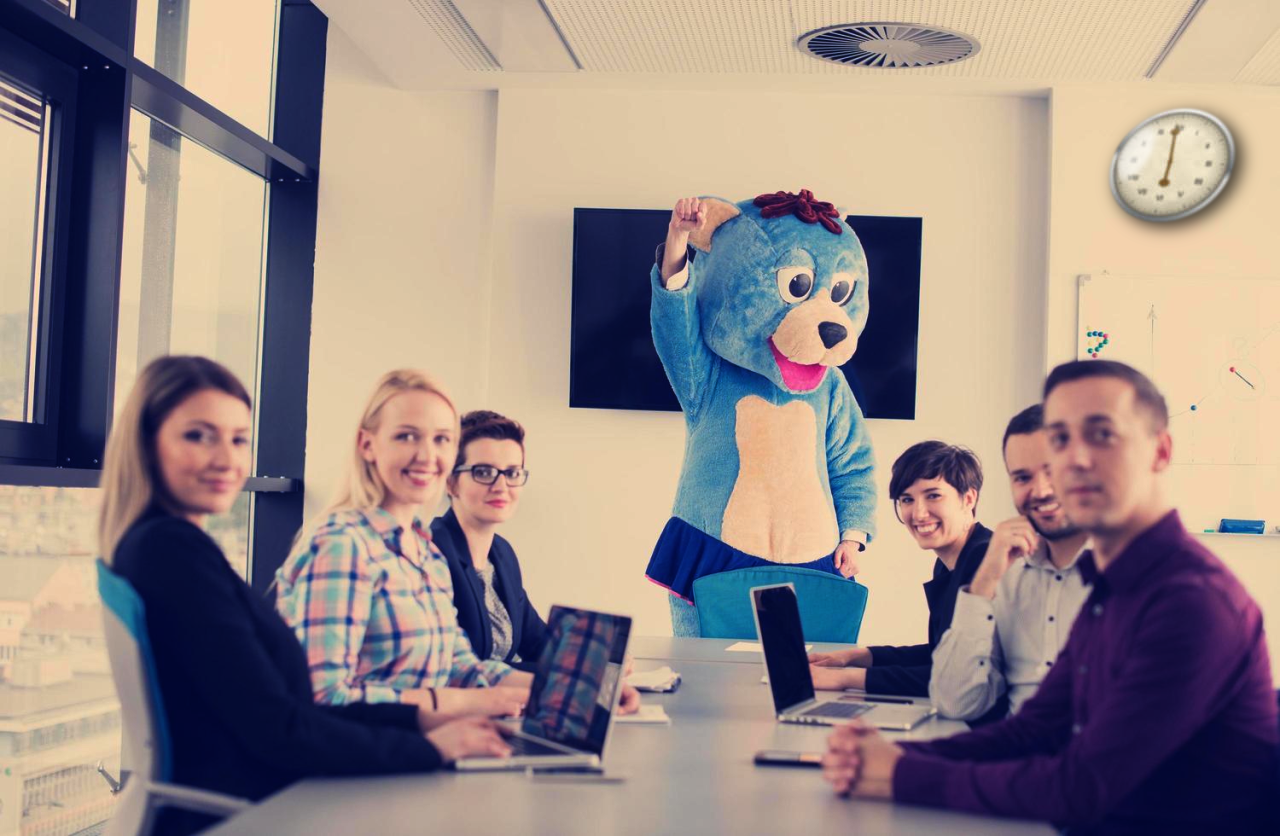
{"hour": 5, "minute": 59}
